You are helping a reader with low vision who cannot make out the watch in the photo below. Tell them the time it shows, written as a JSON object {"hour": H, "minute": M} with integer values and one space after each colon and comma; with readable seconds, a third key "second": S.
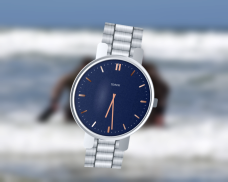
{"hour": 6, "minute": 29}
